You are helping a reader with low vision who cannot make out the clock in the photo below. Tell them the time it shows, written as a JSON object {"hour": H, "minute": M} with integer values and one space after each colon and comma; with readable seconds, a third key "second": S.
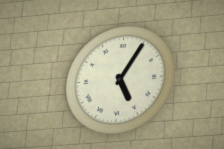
{"hour": 5, "minute": 5}
